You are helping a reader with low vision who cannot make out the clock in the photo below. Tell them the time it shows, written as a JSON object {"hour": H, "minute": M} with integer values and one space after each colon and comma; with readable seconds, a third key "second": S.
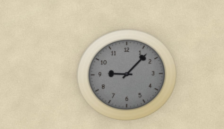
{"hour": 9, "minute": 7}
